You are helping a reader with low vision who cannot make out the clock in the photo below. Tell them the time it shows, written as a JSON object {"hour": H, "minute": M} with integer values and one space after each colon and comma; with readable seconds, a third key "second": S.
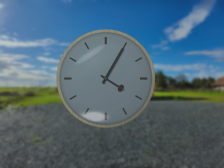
{"hour": 4, "minute": 5}
